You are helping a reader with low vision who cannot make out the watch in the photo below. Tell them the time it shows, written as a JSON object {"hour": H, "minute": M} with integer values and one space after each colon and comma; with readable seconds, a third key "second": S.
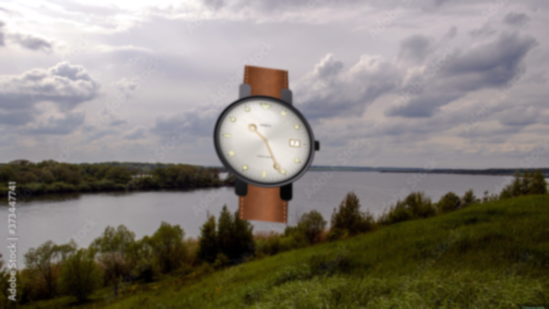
{"hour": 10, "minute": 26}
